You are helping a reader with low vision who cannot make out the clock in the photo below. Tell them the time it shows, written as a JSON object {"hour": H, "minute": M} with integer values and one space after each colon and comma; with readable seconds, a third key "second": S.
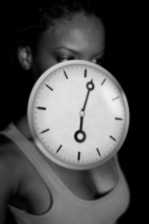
{"hour": 6, "minute": 2}
